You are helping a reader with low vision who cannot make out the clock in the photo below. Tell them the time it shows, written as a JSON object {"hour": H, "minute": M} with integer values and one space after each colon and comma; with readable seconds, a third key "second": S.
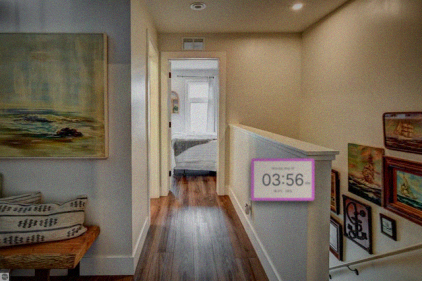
{"hour": 3, "minute": 56}
